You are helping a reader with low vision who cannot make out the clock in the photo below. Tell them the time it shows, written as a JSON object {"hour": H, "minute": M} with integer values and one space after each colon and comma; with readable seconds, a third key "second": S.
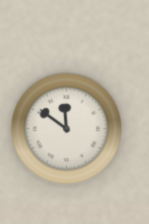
{"hour": 11, "minute": 51}
